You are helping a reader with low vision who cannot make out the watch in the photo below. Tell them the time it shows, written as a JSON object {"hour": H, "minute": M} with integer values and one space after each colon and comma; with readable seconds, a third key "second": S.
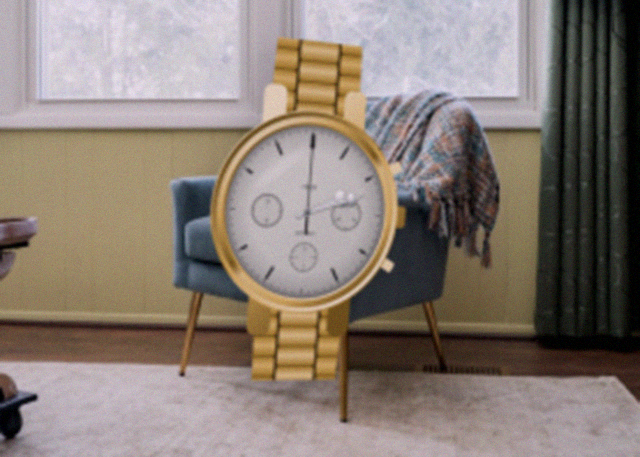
{"hour": 2, "minute": 12}
